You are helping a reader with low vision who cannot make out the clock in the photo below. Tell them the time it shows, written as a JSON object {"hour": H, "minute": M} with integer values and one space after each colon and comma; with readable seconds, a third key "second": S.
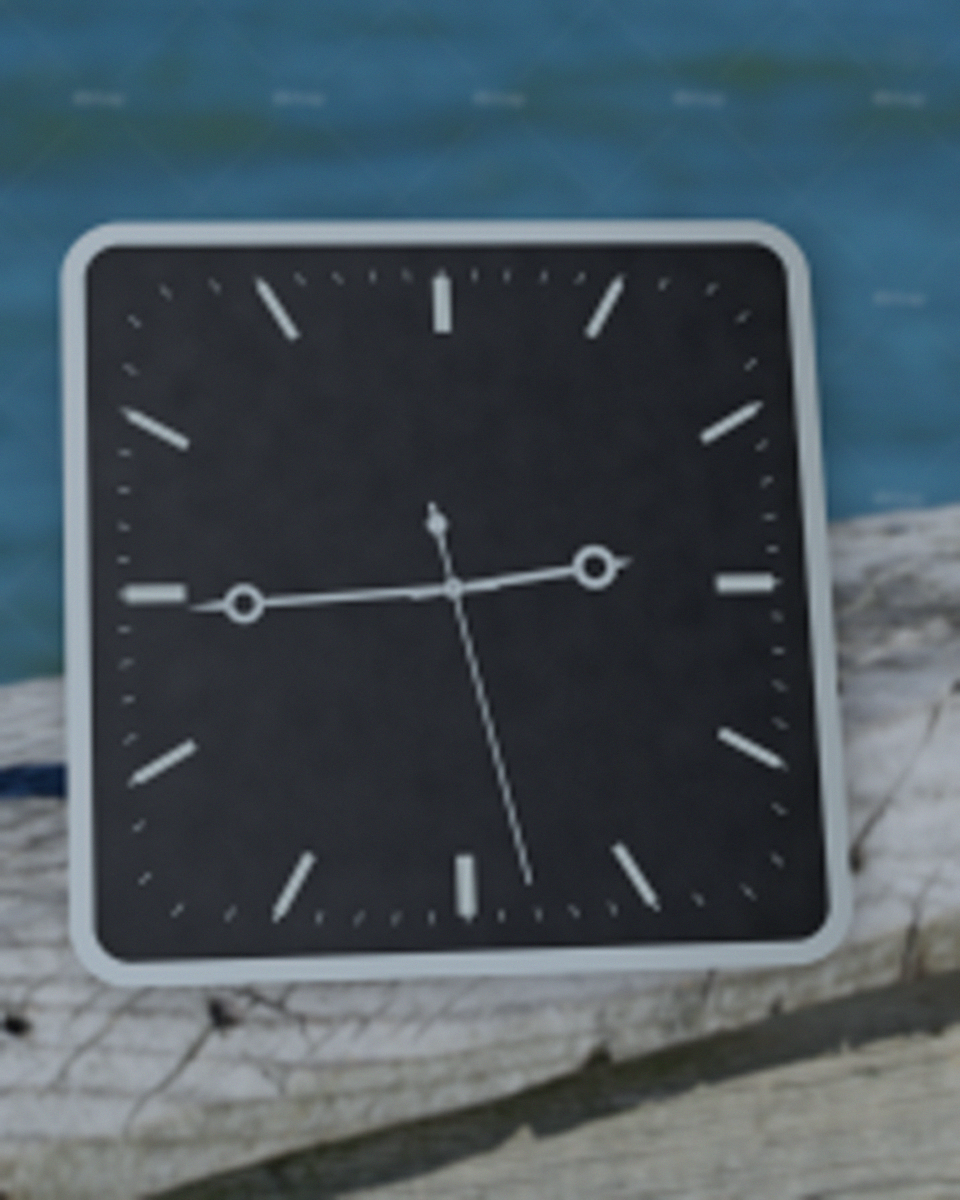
{"hour": 2, "minute": 44, "second": 28}
